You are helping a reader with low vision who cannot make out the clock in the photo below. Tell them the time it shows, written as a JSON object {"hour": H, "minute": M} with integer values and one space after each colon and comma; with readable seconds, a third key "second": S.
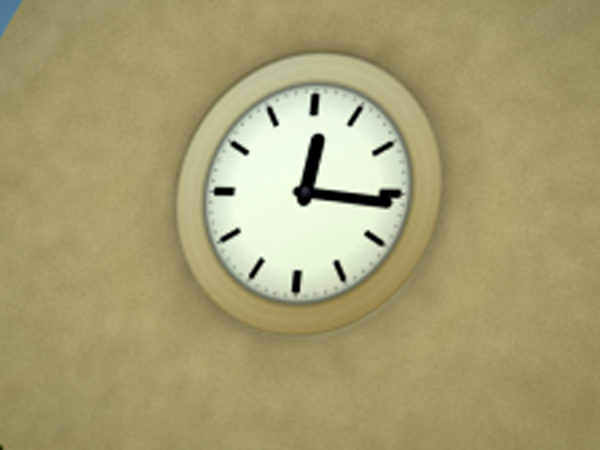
{"hour": 12, "minute": 16}
